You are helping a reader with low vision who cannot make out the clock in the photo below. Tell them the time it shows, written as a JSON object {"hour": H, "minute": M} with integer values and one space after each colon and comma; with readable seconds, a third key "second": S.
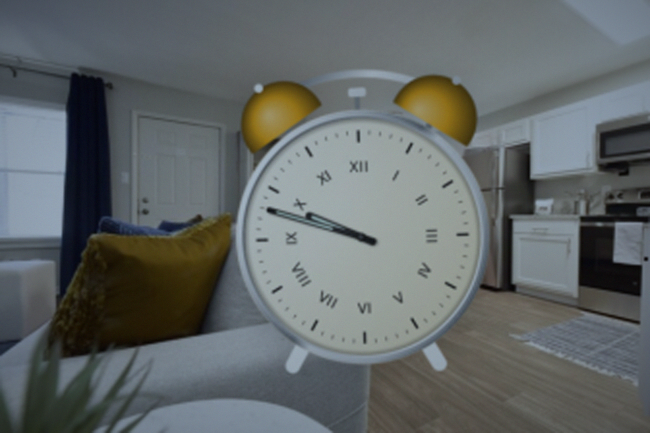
{"hour": 9, "minute": 48}
